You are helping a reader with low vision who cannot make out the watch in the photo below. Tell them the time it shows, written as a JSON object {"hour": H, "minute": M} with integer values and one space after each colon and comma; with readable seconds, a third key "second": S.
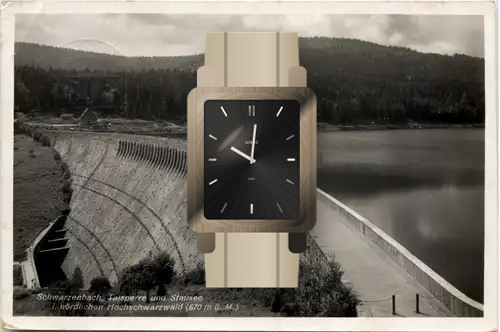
{"hour": 10, "minute": 1}
